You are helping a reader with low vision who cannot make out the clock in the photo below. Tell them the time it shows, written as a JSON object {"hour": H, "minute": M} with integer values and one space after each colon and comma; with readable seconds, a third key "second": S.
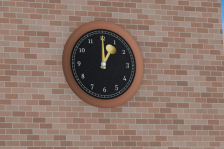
{"hour": 1, "minute": 0}
